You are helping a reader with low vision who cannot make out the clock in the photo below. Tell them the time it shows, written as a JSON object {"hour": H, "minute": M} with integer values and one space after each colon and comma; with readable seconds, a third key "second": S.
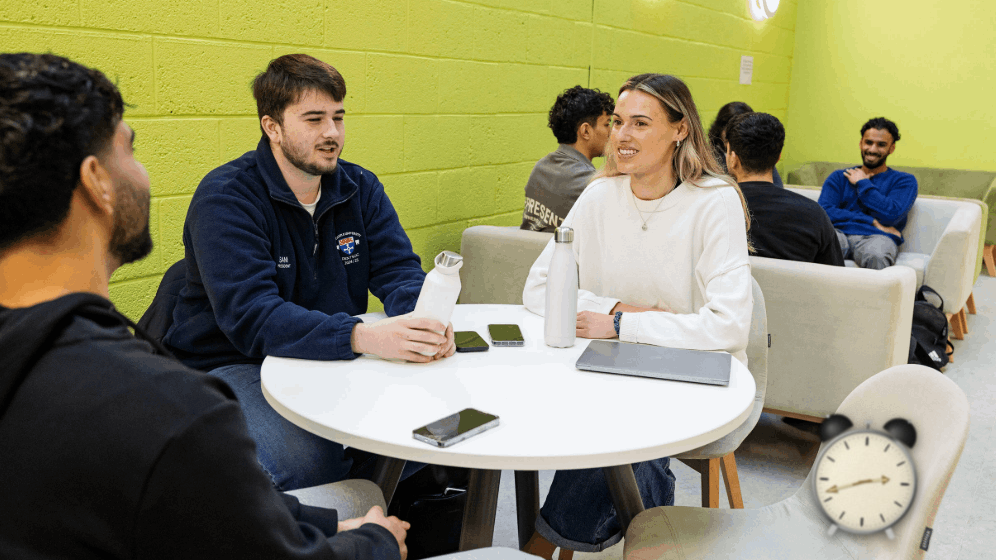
{"hour": 2, "minute": 42}
